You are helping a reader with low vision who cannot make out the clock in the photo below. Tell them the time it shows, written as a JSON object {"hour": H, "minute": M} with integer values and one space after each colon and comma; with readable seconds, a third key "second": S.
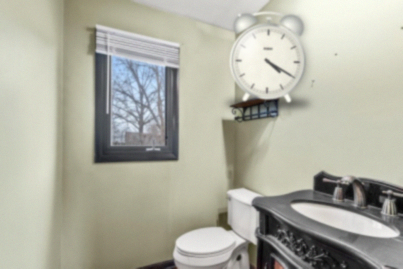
{"hour": 4, "minute": 20}
